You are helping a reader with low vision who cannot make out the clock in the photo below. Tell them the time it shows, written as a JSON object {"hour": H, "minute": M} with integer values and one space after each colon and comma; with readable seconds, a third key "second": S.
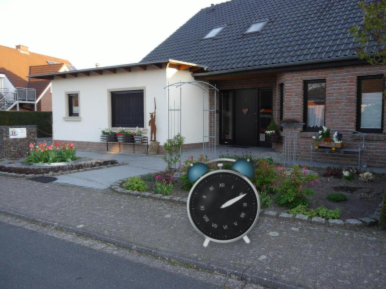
{"hour": 2, "minute": 11}
